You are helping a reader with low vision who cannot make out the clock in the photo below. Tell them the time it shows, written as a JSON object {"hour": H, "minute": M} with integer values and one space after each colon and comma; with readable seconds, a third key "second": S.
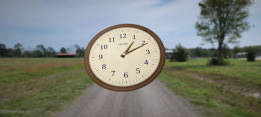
{"hour": 1, "minute": 11}
